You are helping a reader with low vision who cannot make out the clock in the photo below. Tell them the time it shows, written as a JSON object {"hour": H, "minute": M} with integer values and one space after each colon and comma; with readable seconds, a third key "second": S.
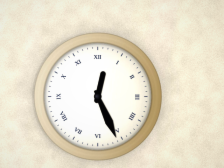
{"hour": 12, "minute": 26}
